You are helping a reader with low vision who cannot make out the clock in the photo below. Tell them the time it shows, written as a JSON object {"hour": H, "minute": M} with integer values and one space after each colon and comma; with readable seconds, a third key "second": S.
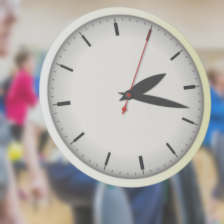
{"hour": 2, "minute": 18, "second": 5}
